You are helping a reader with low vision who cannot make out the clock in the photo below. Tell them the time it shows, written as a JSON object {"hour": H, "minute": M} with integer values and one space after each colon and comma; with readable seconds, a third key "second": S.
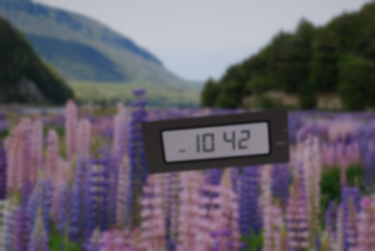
{"hour": 10, "minute": 42}
